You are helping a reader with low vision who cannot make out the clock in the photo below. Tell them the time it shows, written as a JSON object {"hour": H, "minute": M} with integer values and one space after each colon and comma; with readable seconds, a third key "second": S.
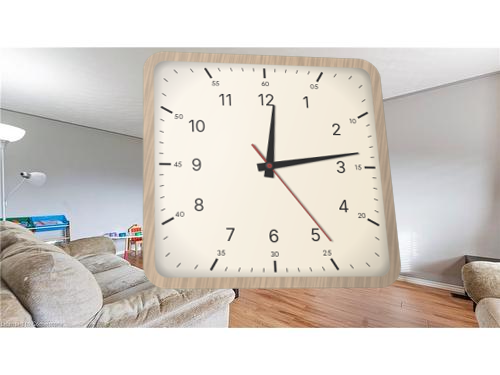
{"hour": 12, "minute": 13, "second": 24}
